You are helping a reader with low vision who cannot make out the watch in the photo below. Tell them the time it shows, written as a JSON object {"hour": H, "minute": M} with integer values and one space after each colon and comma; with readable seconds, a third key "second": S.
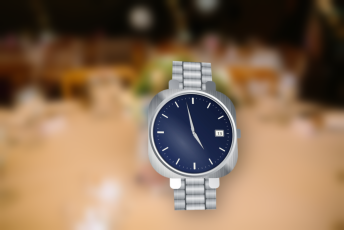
{"hour": 4, "minute": 58}
